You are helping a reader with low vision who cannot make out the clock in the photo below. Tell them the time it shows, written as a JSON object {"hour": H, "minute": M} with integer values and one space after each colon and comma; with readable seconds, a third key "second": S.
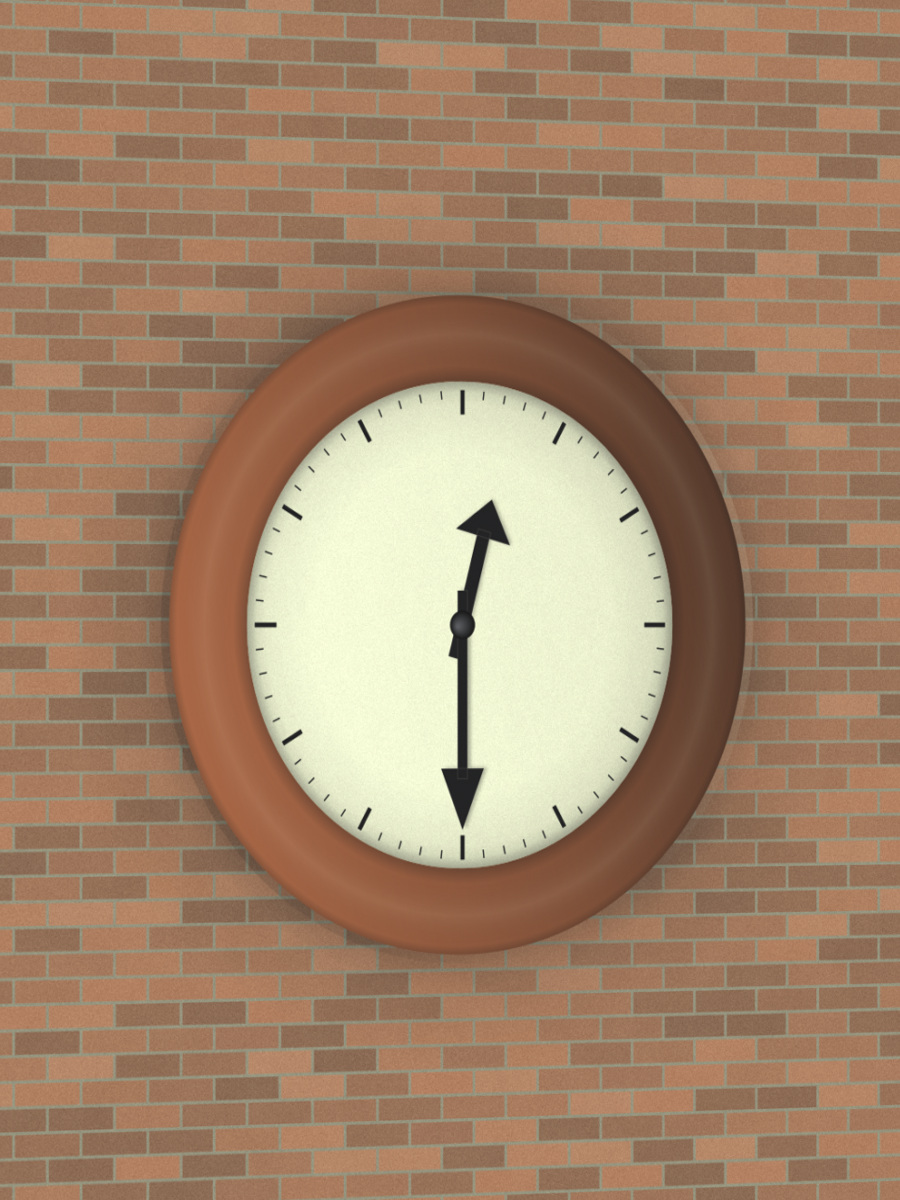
{"hour": 12, "minute": 30}
